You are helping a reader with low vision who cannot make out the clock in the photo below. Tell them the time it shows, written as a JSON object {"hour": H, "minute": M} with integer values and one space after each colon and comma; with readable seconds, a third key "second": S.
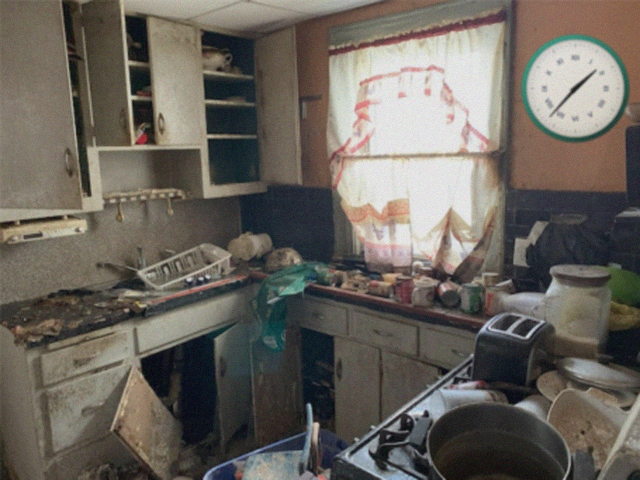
{"hour": 1, "minute": 37}
